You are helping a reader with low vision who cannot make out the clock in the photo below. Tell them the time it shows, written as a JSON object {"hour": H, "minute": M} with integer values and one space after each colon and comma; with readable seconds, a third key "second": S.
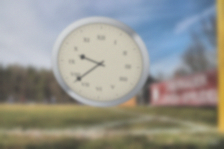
{"hour": 9, "minute": 38}
